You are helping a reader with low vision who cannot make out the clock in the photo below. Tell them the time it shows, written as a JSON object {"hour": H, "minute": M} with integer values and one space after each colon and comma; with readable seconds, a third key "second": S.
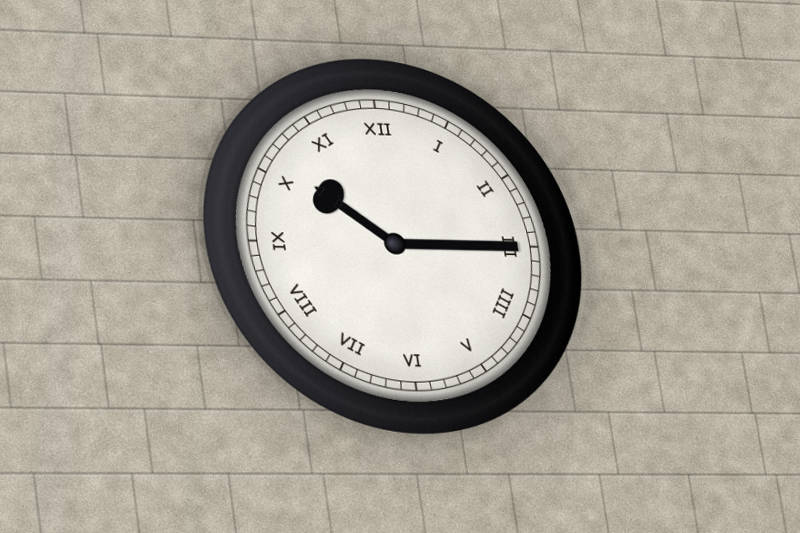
{"hour": 10, "minute": 15}
